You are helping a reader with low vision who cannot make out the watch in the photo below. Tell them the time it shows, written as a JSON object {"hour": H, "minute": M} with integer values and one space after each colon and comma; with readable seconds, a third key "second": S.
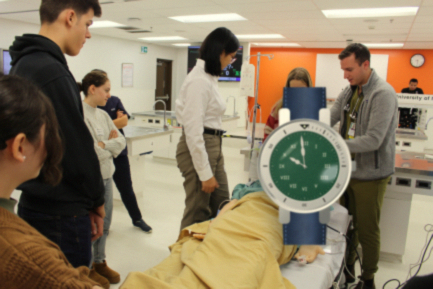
{"hour": 9, "minute": 59}
